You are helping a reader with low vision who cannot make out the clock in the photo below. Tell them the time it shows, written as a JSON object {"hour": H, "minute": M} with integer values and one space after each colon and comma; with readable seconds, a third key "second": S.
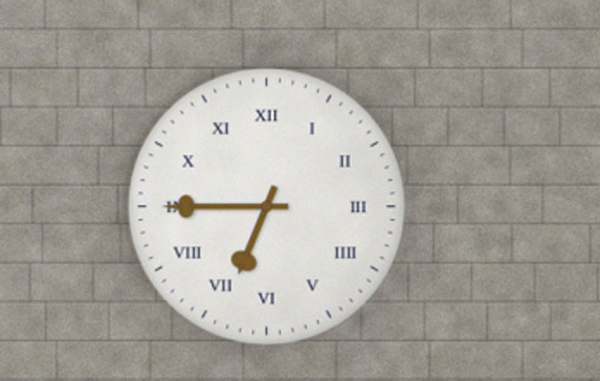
{"hour": 6, "minute": 45}
